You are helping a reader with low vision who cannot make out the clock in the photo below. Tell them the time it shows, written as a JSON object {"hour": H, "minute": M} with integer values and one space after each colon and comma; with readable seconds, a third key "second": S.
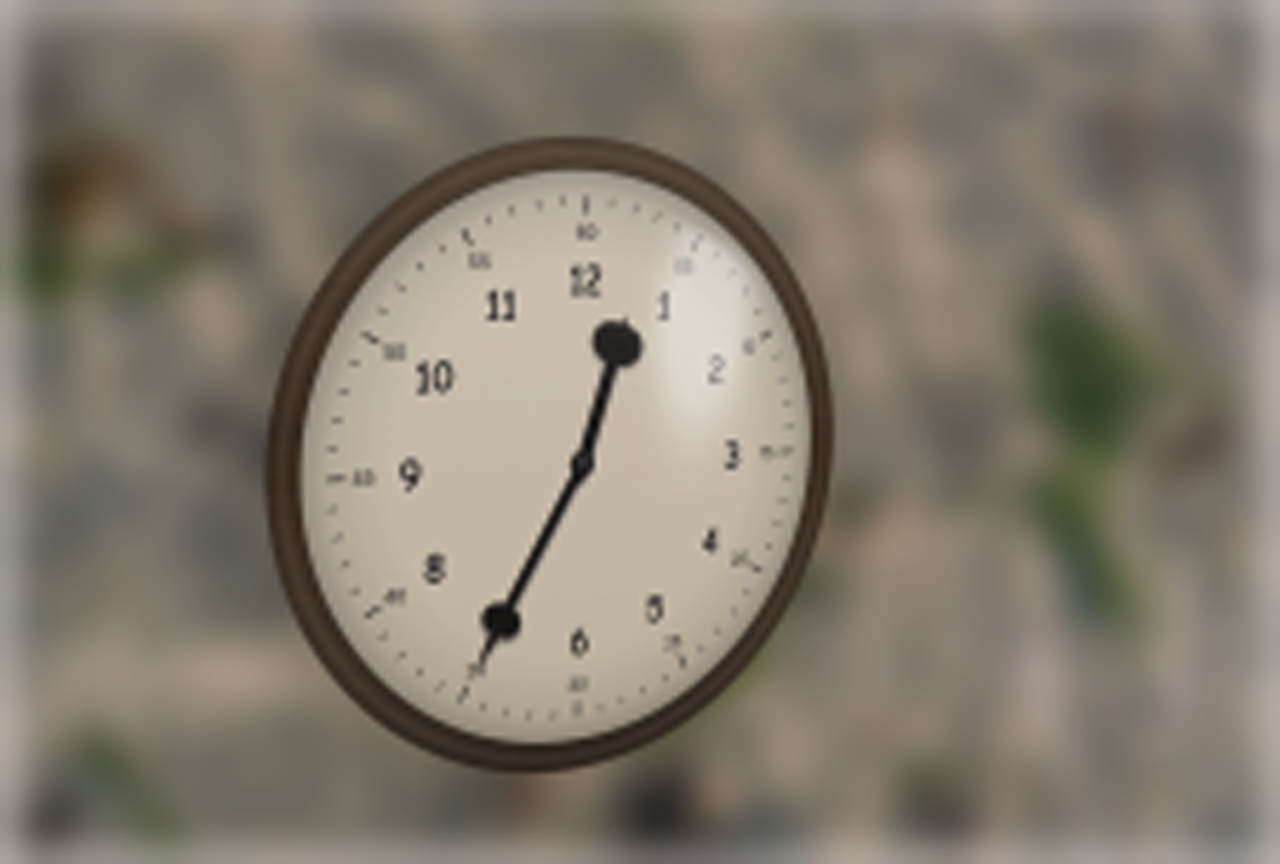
{"hour": 12, "minute": 35}
